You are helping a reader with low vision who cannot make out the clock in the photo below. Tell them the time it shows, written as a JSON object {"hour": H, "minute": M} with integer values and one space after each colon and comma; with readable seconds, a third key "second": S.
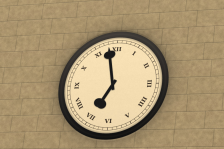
{"hour": 6, "minute": 58}
